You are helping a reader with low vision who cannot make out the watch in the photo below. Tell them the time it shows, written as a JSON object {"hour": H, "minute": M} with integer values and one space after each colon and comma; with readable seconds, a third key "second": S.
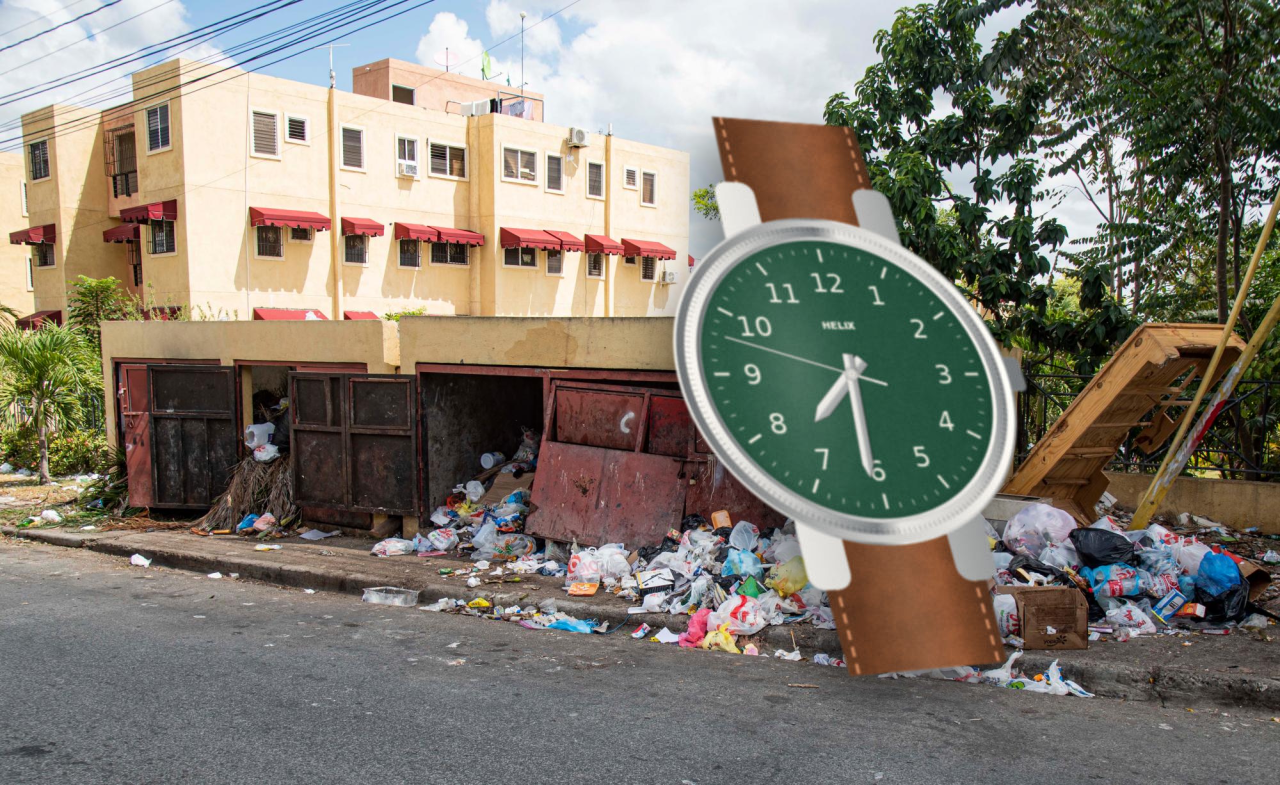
{"hour": 7, "minute": 30, "second": 48}
